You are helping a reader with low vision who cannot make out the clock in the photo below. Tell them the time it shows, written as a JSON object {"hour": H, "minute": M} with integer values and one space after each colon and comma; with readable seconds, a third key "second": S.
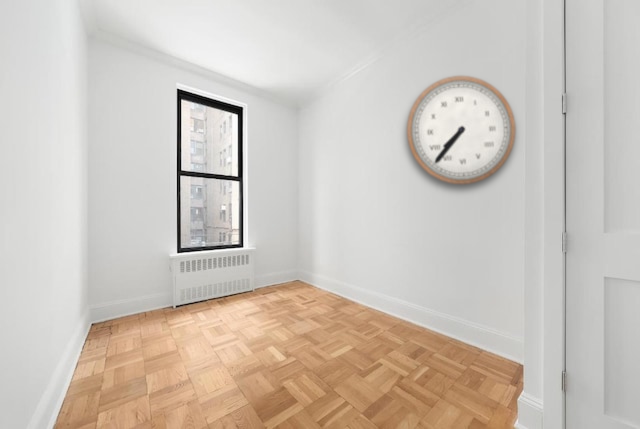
{"hour": 7, "minute": 37}
